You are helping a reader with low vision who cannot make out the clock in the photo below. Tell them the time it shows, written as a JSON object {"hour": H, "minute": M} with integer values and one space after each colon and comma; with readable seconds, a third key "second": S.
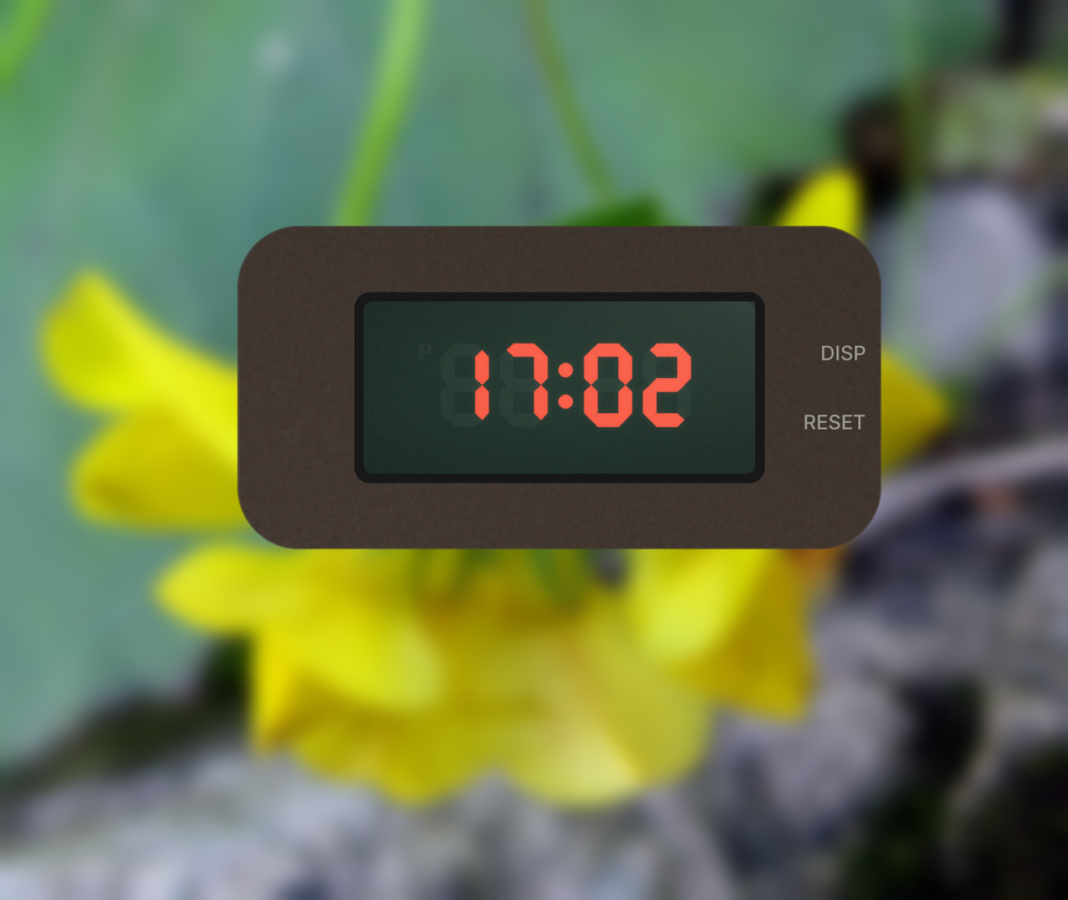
{"hour": 17, "minute": 2}
